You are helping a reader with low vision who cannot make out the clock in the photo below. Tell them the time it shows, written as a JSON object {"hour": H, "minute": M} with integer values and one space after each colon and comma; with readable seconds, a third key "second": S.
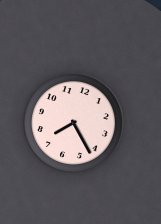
{"hour": 7, "minute": 22}
